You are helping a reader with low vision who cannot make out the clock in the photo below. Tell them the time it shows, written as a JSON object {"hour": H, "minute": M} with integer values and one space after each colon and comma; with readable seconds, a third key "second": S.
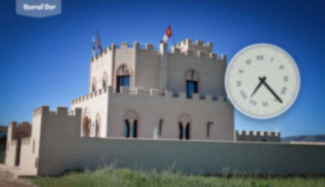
{"hour": 7, "minute": 24}
